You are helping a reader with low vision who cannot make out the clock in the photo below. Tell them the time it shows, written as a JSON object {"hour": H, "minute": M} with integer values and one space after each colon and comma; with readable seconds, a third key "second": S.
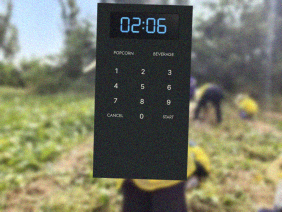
{"hour": 2, "minute": 6}
